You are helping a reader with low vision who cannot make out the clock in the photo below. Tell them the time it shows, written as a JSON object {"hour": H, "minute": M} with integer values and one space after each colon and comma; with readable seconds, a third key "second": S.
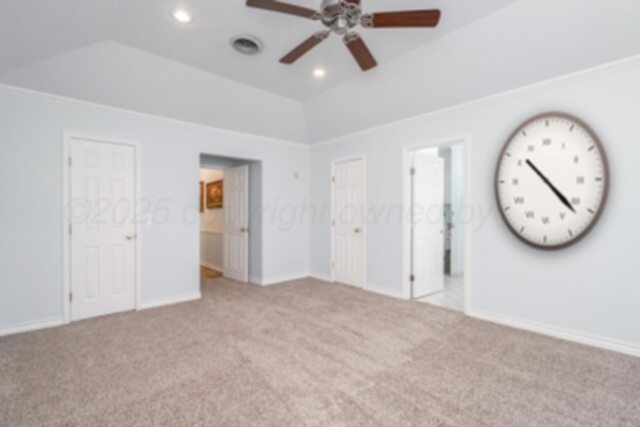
{"hour": 10, "minute": 22}
